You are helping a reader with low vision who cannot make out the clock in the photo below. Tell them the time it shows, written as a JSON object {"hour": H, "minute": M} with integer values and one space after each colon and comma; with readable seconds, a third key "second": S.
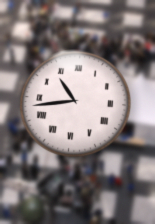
{"hour": 10, "minute": 43}
